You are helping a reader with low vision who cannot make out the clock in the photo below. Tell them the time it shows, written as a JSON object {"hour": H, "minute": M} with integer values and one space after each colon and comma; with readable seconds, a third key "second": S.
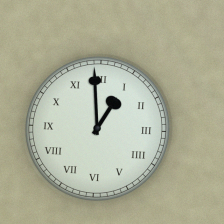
{"hour": 12, "minute": 59}
